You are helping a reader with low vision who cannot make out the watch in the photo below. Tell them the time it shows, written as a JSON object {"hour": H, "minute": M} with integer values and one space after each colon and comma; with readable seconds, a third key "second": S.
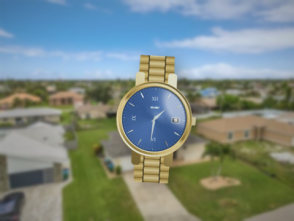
{"hour": 1, "minute": 31}
